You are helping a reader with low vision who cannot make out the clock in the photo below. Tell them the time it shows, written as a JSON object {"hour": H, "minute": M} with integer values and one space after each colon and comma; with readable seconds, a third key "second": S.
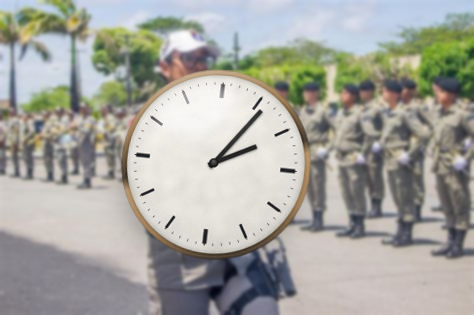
{"hour": 2, "minute": 6}
